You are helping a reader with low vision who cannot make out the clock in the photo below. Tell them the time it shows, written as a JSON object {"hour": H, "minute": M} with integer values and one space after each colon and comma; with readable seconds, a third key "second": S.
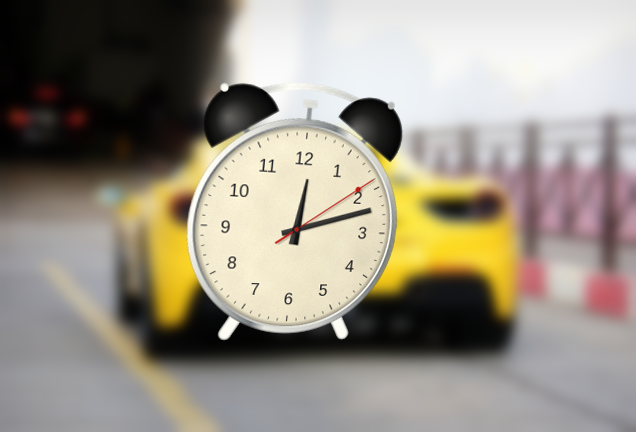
{"hour": 12, "minute": 12, "second": 9}
